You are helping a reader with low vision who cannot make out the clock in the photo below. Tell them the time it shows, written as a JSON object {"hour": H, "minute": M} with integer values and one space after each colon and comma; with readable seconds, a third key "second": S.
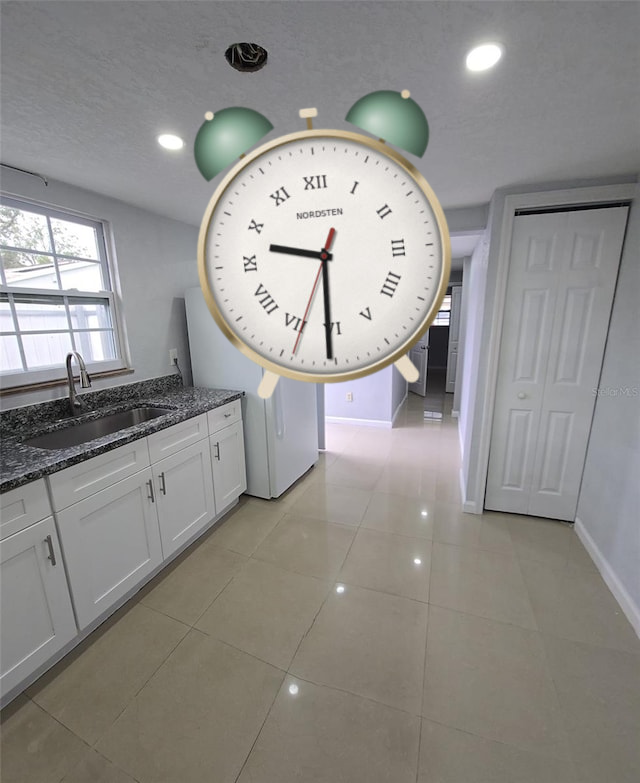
{"hour": 9, "minute": 30, "second": 34}
